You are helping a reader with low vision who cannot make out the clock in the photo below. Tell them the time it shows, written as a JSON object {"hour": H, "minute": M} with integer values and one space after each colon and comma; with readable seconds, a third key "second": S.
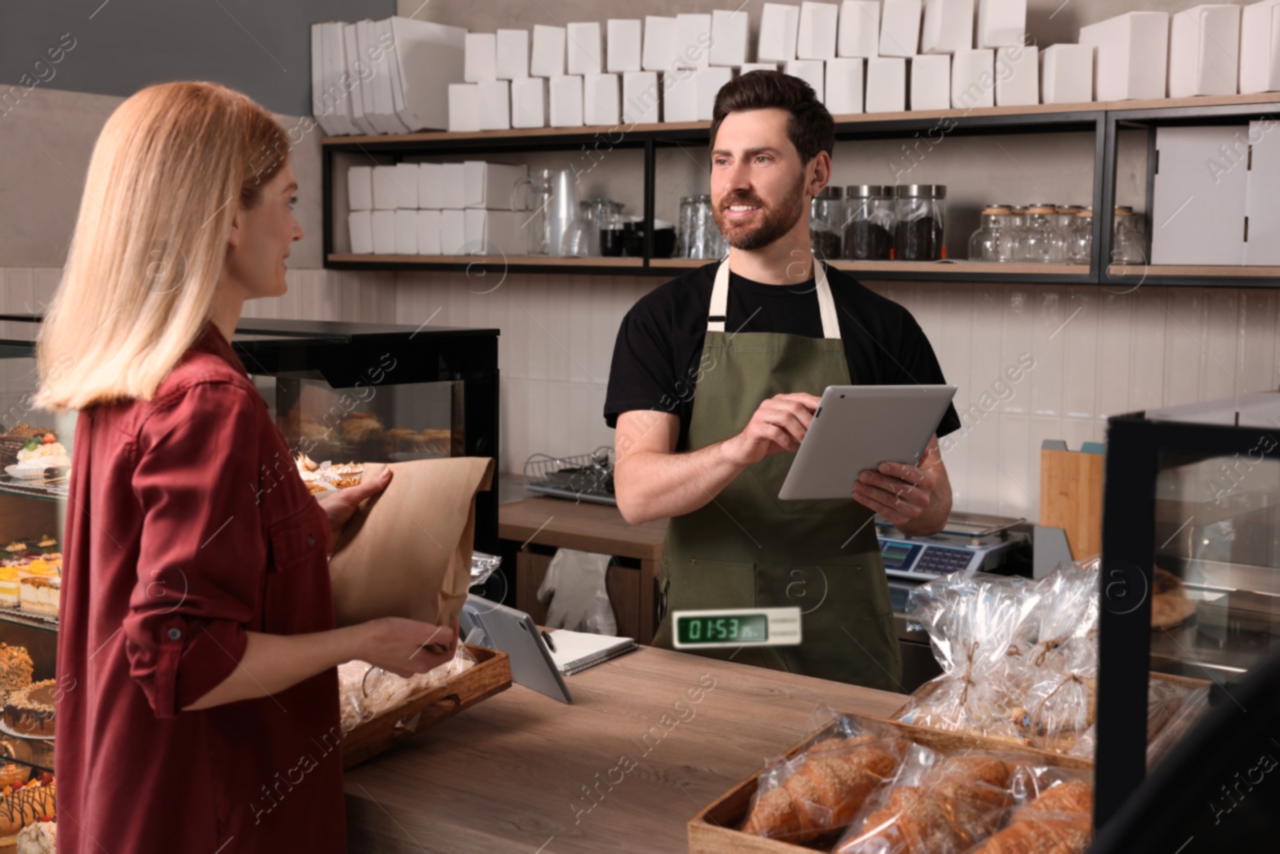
{"hour": 1, "minute": 53}
